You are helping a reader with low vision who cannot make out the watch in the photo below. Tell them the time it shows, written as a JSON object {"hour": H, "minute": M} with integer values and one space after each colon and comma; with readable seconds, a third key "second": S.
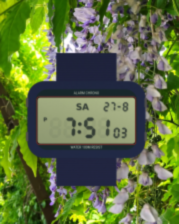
{"hour": 7, "minute": 51, "second": 3}
